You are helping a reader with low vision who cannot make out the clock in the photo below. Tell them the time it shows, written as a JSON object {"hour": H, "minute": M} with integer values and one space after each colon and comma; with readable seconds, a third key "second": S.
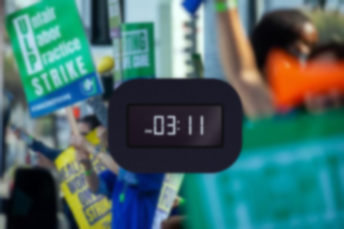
{"hour": 3, "minute": 11}
